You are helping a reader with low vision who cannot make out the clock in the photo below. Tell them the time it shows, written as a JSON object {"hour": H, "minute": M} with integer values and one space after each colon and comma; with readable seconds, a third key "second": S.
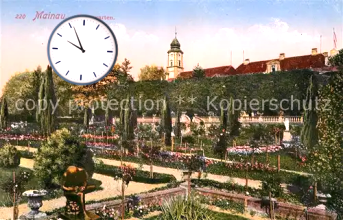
{"hour": 9, "minute": 56}
